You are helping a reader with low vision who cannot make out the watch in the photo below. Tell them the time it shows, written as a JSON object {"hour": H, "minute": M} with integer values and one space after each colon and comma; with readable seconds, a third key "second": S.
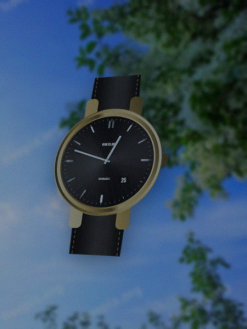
{"hour": 12, "minute": 48}
